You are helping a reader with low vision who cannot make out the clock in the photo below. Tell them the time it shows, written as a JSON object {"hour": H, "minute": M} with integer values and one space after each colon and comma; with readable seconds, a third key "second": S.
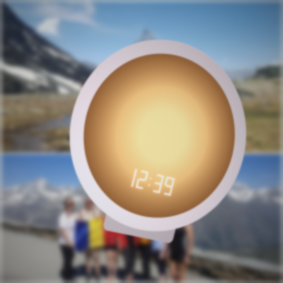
{"hour": 12, "minute": 39}
